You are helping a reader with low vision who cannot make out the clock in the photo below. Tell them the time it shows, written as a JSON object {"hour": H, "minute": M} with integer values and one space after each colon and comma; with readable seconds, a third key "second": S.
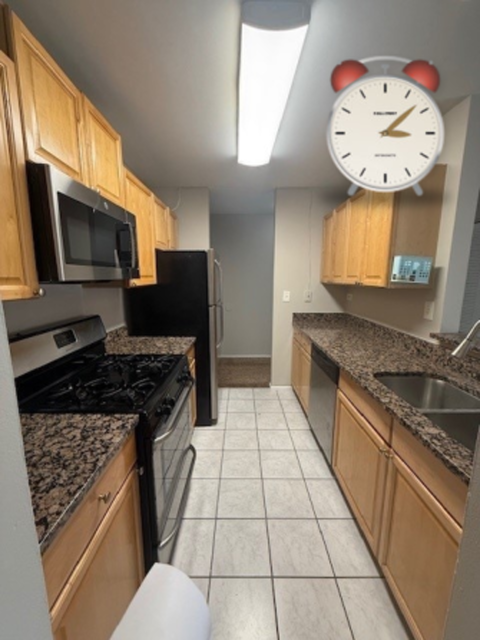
{"hour": 3, "minute": 8}
